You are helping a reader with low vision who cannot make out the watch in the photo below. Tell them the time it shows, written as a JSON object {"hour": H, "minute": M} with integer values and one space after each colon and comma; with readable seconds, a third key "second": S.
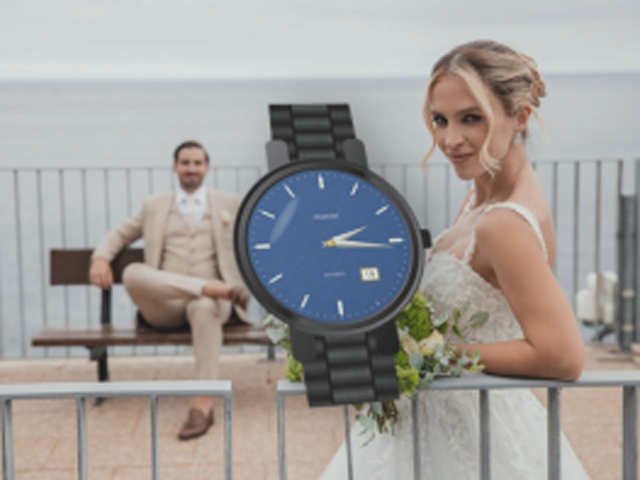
{"hour": 2, "minute": 16}
